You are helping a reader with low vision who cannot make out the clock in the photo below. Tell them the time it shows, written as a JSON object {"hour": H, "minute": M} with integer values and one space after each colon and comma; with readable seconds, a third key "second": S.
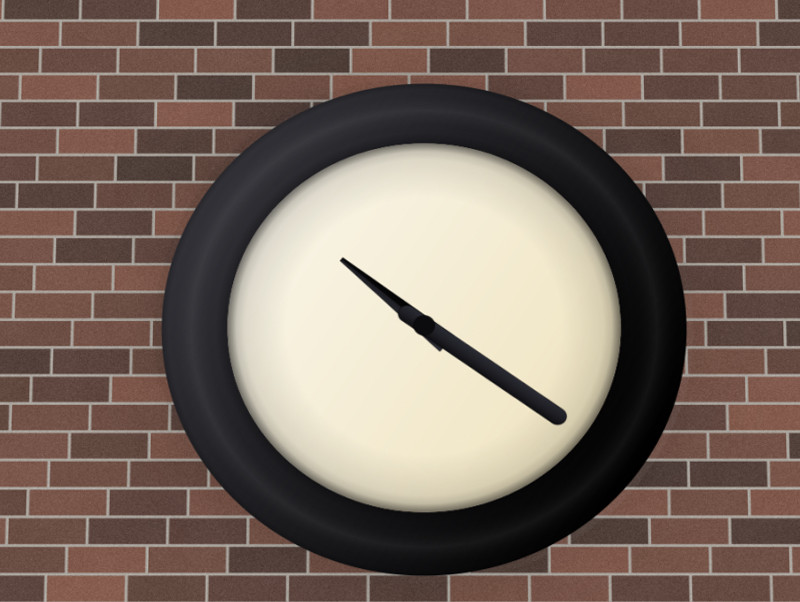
{"hour": 10, "minute": 21}
